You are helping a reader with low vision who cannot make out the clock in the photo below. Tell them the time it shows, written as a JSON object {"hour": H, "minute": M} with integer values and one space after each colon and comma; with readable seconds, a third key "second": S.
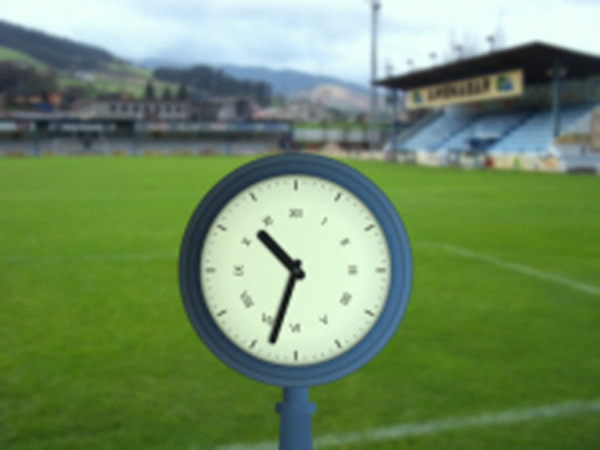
{"hour": 10, "minute": 33}
